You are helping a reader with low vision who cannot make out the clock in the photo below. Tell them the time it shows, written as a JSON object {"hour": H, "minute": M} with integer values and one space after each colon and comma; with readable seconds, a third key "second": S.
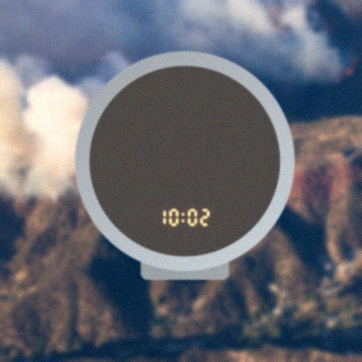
{"hour": 10, "minute": 2}
